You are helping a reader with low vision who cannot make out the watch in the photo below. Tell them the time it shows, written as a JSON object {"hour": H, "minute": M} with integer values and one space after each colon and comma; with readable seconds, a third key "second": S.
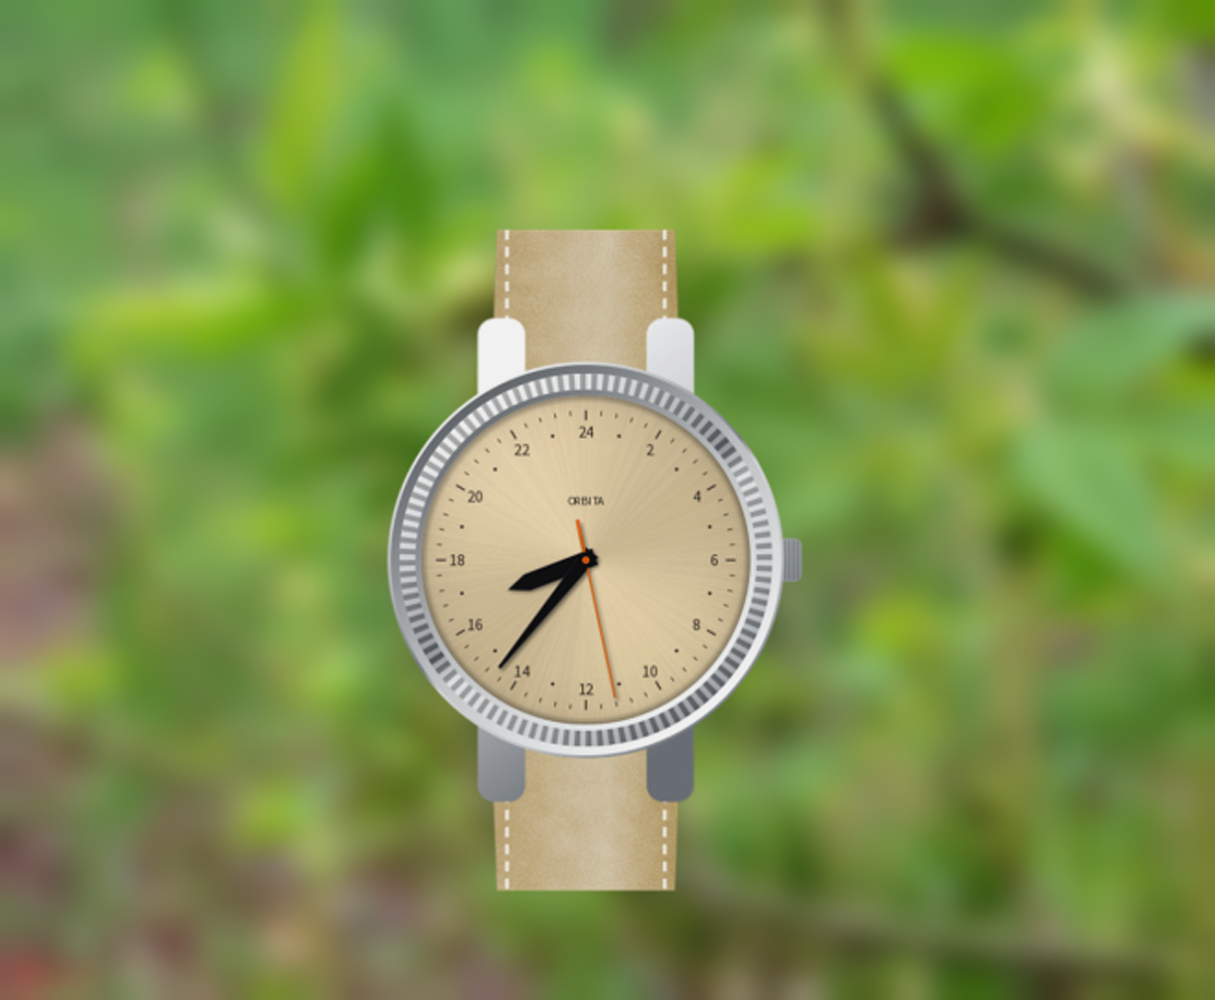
{"hour": 16, "minute": 36, "second": 28}
